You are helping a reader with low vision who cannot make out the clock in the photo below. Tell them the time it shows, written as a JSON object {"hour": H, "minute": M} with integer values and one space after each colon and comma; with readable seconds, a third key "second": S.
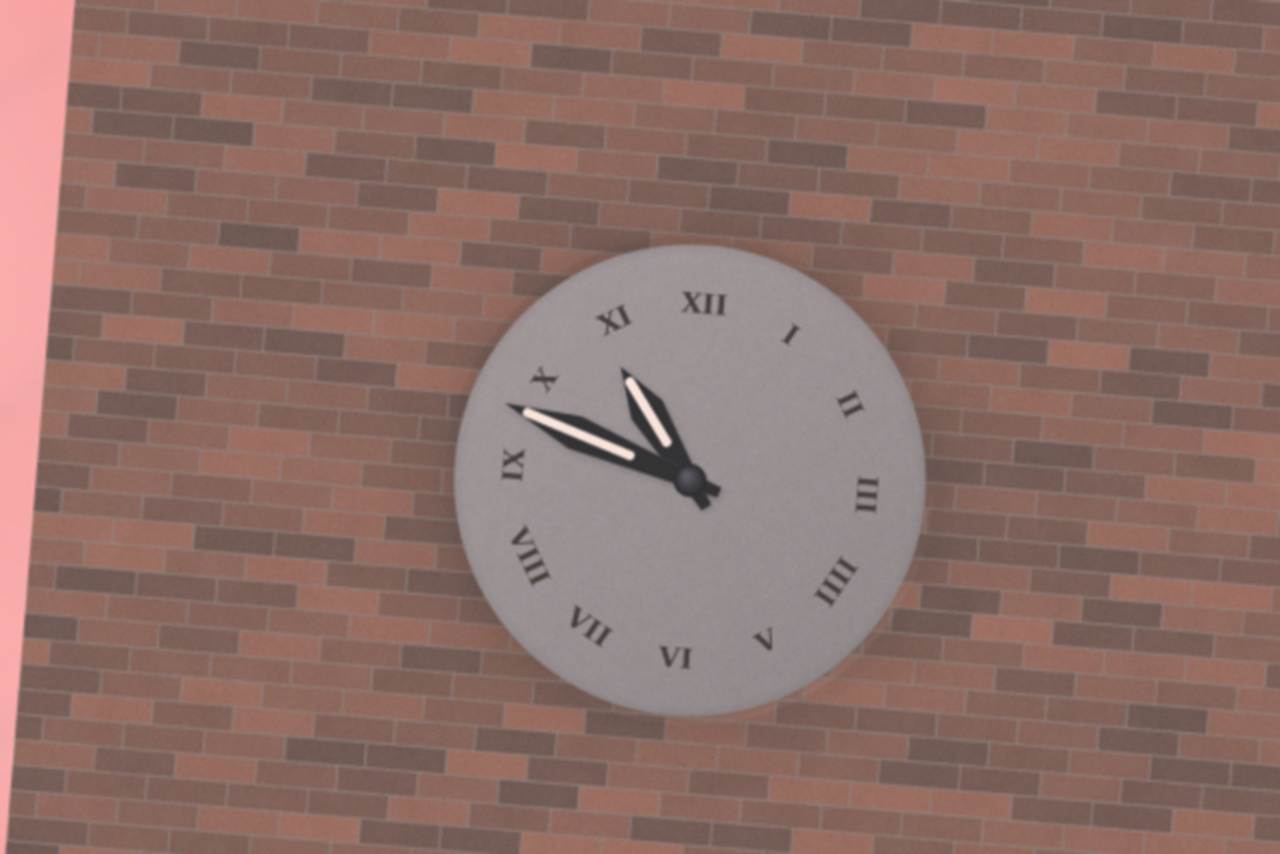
{"hour": 10, "minute": 48}
